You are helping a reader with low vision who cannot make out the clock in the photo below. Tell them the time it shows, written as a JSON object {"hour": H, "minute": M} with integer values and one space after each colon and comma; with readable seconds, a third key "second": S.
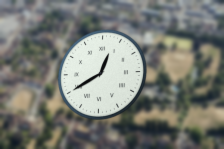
{"hour": 12, "minute": 40}
